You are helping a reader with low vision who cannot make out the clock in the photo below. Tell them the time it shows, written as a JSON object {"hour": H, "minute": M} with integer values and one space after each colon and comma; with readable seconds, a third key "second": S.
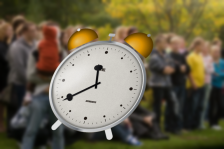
{"hour": 11, "minute": 39}
